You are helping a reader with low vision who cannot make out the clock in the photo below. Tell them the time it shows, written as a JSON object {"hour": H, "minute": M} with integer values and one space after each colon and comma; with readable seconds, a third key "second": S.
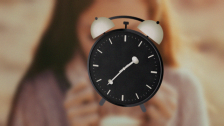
{"hour": 1, "minute": 37}
